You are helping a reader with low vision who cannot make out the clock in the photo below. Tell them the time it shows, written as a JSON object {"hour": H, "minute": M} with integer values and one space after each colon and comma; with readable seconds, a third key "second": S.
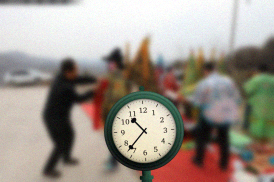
{"hour": 10, "minute": 37}
